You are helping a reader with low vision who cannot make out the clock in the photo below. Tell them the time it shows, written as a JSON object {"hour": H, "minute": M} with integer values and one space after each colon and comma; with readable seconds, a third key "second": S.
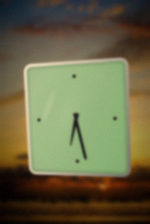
{"hour": 6, "minute": 28}
